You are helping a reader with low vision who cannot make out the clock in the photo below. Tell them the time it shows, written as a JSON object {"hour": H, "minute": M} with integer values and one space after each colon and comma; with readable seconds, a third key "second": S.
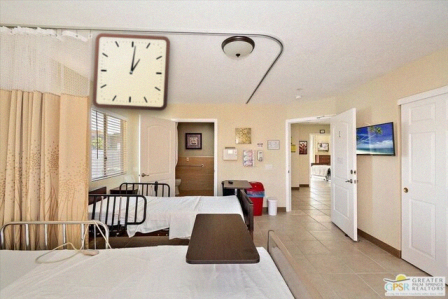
{"hour": 1, "minute": 1}
